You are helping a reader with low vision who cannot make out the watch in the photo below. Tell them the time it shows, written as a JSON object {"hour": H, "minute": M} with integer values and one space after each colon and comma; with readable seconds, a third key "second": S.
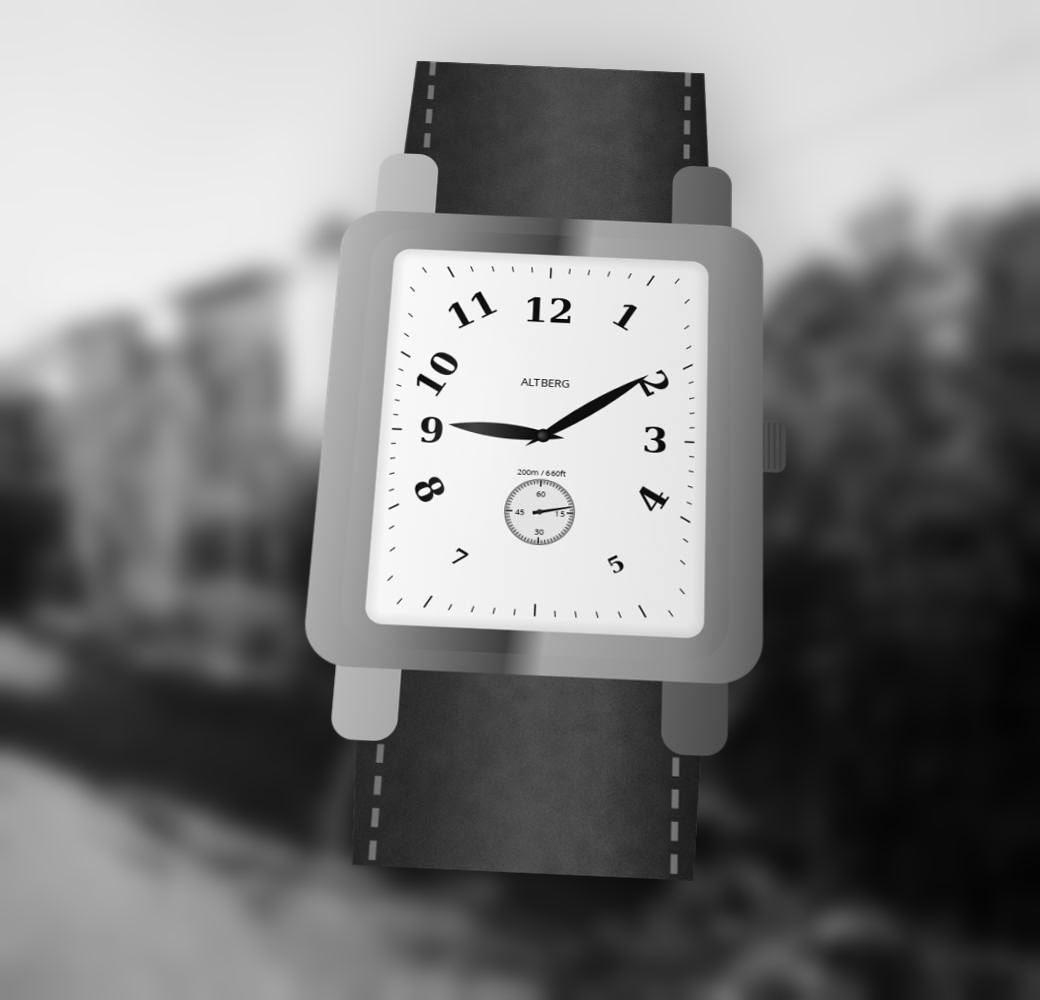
{"hour": 9, "minute": 9, "second": 13}
